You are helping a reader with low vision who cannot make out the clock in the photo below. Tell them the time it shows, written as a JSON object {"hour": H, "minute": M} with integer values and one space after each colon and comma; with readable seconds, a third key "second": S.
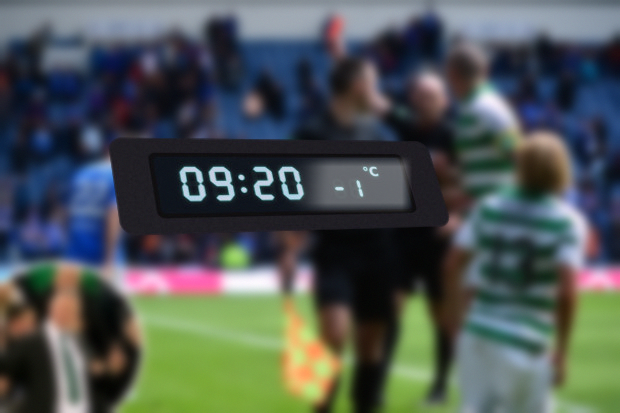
{"hour": 9, "minute": 20}
